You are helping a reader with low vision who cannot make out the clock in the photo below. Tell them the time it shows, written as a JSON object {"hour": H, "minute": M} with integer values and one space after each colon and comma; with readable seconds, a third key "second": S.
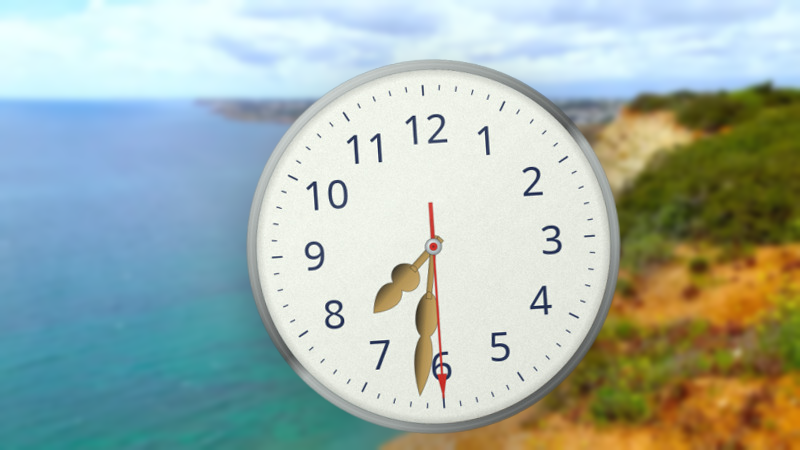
{"hour": 7, "minute": 31, "second": 30}
